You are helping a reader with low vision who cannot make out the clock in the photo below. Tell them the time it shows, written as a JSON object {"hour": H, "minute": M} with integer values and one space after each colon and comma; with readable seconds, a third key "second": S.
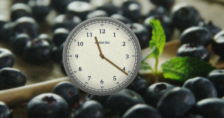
{"hour": 11, "minute": 21}
